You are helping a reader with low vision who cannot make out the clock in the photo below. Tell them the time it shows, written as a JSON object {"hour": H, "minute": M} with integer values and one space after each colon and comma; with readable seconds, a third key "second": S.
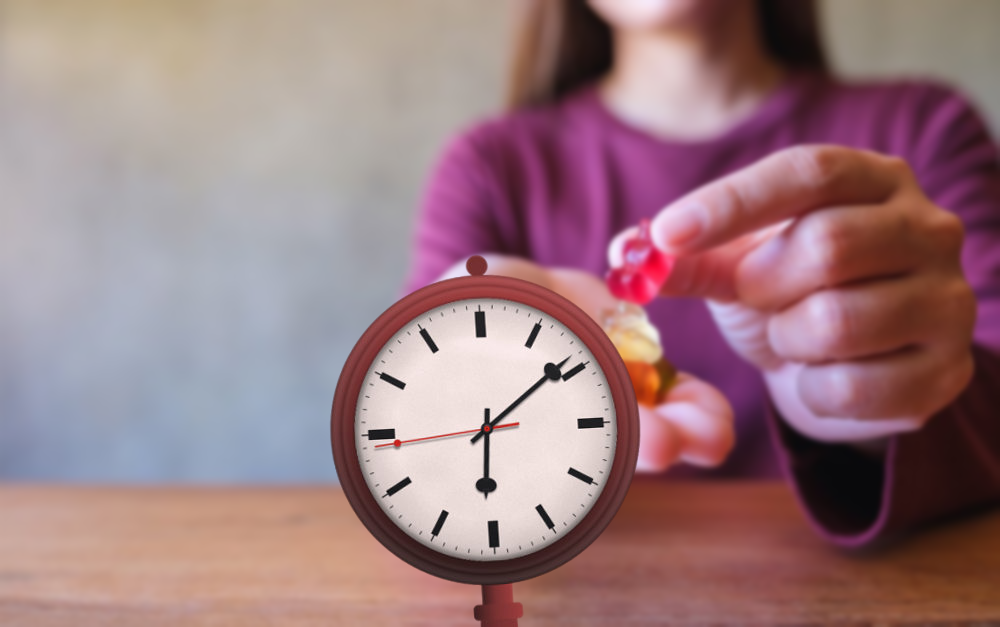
{"hour": 6, "minute": 8, "second": 44}
